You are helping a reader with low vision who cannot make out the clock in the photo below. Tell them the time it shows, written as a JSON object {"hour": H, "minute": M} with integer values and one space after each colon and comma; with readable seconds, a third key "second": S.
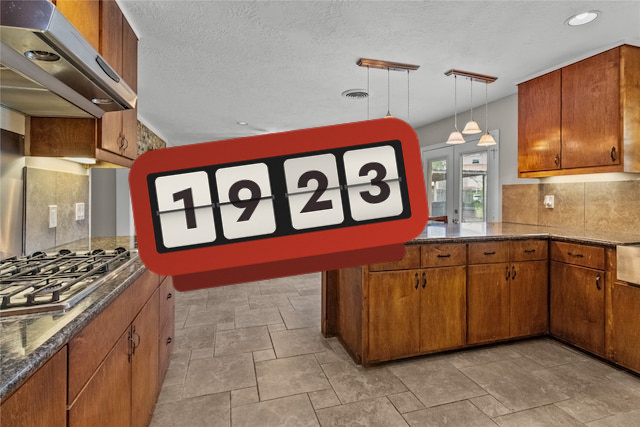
{"hour": 19, "minute": 23}
